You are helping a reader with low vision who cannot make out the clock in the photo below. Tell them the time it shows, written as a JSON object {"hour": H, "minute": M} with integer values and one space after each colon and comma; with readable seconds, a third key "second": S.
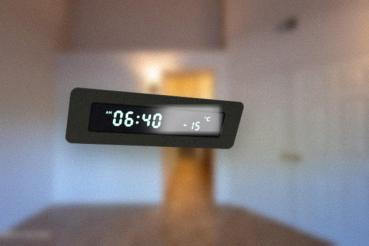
{"hour": 6, "minute": 40}
